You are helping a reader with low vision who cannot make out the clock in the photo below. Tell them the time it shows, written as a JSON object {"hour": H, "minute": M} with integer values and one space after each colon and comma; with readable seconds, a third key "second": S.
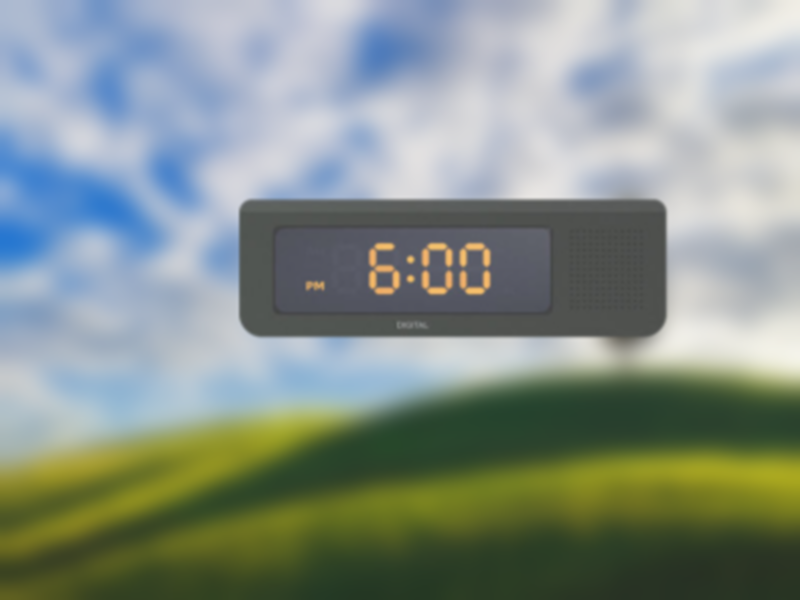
{"hour": 6, "minute": 0}
